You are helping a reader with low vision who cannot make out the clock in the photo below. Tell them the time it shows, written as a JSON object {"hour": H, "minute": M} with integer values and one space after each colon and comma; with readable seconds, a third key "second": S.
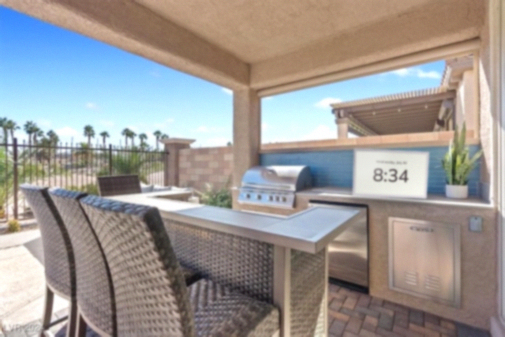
{"hour": 8, "minute": 34}
